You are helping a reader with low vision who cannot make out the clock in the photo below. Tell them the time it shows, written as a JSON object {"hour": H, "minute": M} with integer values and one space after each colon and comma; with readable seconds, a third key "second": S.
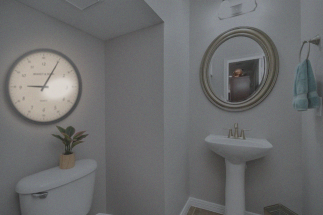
{"hour": 9, "minute": 5}
